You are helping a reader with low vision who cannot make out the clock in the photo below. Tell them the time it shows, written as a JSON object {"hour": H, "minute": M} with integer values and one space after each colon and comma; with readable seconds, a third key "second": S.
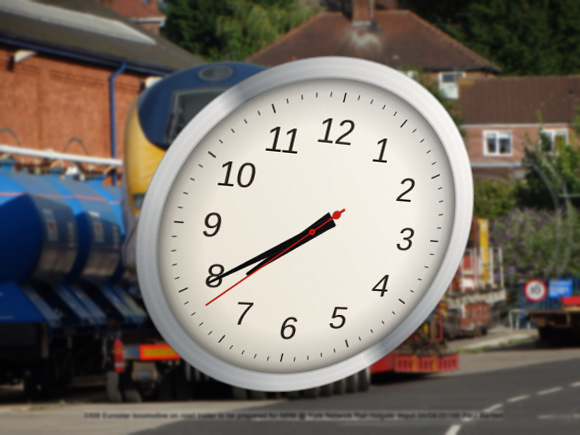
{"hour": 7, "minute": 39, "second": 38}
